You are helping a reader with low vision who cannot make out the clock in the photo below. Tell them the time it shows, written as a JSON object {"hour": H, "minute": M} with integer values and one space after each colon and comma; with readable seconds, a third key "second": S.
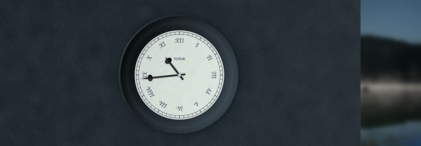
{"hour": 10, "minute": 44}
